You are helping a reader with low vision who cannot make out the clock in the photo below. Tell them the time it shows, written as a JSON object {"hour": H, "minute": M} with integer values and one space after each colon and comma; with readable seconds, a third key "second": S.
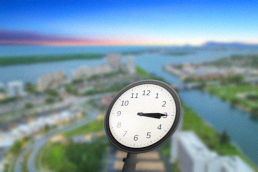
{"hour": 3, "minute": 15}
